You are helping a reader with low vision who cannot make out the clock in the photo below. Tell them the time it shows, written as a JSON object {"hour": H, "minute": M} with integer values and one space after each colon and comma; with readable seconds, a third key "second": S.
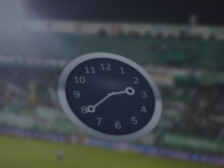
{"hour": 2, "minute": 39}
